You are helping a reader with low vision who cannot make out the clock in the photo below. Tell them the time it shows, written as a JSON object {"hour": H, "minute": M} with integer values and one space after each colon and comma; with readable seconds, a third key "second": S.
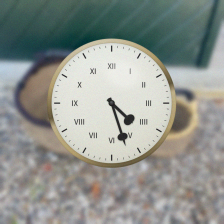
{"hour": 4, "minute": 27}
